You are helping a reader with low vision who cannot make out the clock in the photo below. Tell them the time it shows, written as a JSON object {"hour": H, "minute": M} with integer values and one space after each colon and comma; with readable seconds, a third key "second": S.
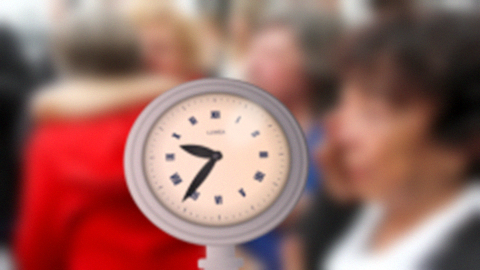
{"hour": 9, "minute": 36}
